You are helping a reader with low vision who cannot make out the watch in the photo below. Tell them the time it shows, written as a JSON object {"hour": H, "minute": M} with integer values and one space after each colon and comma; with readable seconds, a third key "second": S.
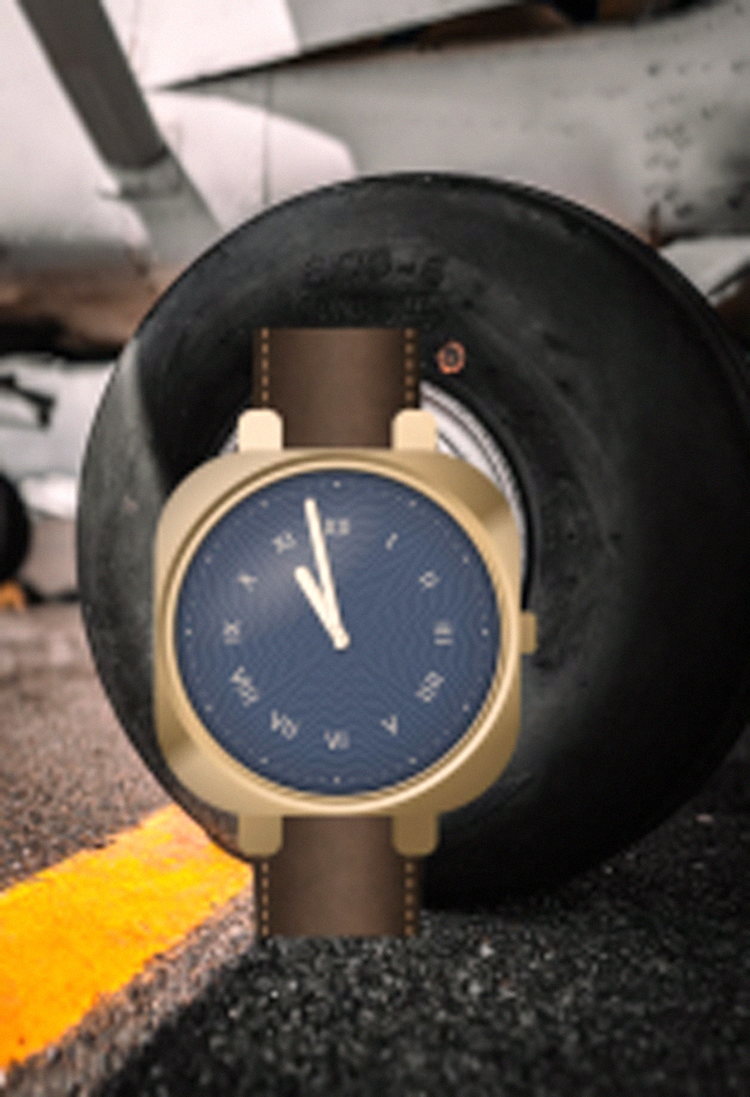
{"hour": 10, "minute": 58}
